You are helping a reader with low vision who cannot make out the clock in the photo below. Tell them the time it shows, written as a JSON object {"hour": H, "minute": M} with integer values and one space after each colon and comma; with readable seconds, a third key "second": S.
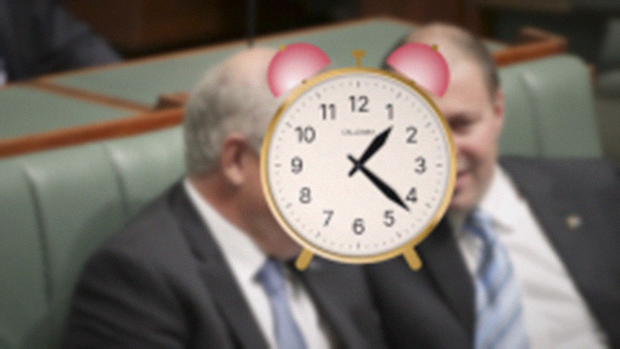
{"hour": 1, "minute": 22}
